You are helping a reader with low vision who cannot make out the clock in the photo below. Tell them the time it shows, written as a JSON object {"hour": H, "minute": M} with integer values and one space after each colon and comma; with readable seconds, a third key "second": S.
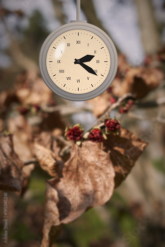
{"hour": 2, "minute": 21}
